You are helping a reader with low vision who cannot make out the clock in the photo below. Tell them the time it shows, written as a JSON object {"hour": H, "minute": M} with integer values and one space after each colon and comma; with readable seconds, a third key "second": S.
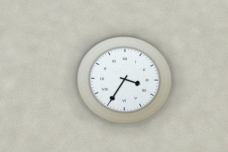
{"hour": 3, "minute": 35}
